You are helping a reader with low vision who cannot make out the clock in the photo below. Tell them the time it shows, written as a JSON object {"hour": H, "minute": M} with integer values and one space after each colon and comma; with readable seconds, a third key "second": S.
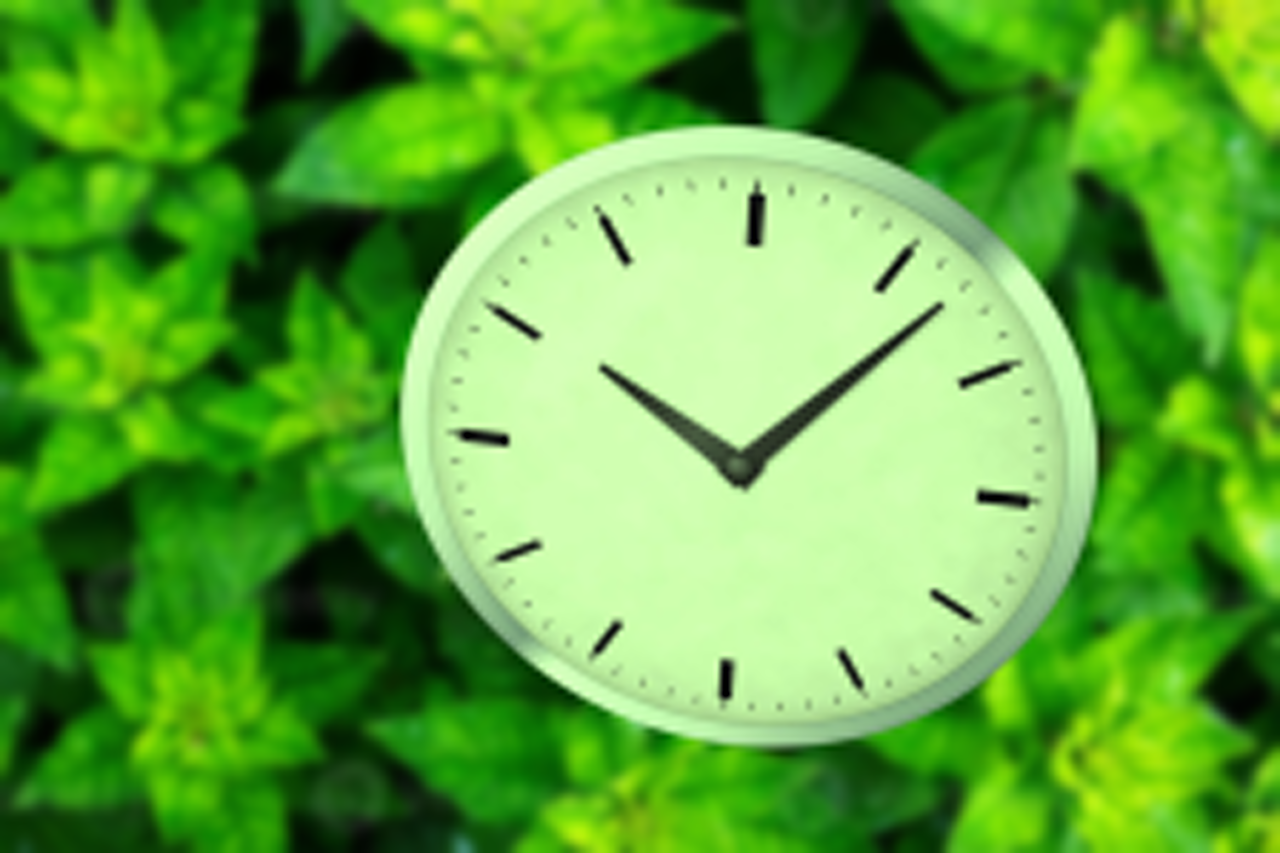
{"hour": 10, "minute": 7}
